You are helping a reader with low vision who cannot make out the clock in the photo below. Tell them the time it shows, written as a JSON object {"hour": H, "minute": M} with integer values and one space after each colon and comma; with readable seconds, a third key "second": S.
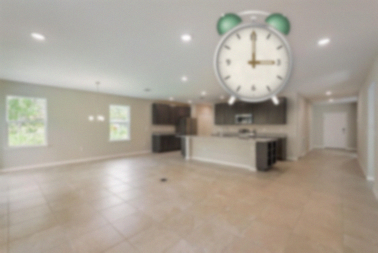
{"hour": 3, "minute": 0}
